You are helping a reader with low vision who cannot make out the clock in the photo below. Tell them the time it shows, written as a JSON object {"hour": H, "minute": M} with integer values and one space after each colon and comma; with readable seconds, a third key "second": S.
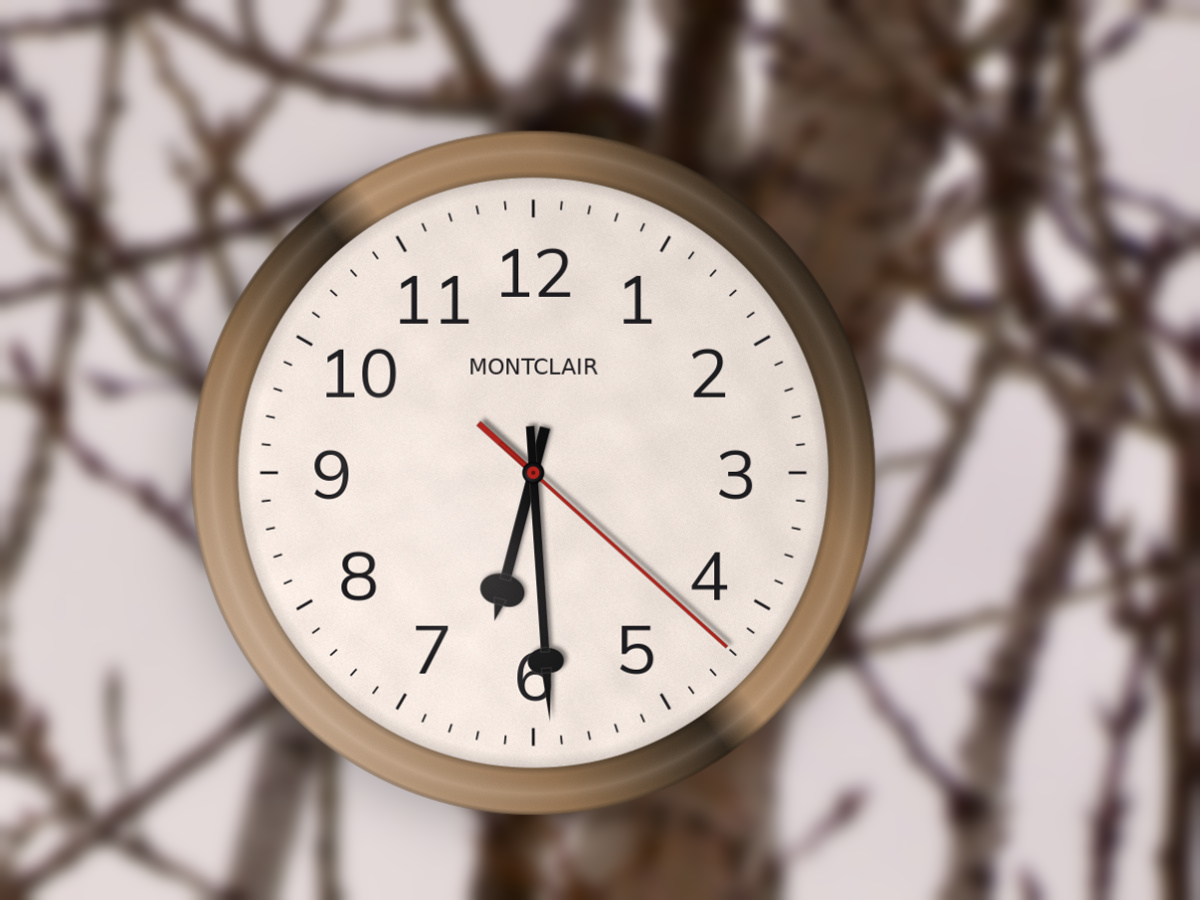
{"hour": 6, "minute": 29, "second": 22}
